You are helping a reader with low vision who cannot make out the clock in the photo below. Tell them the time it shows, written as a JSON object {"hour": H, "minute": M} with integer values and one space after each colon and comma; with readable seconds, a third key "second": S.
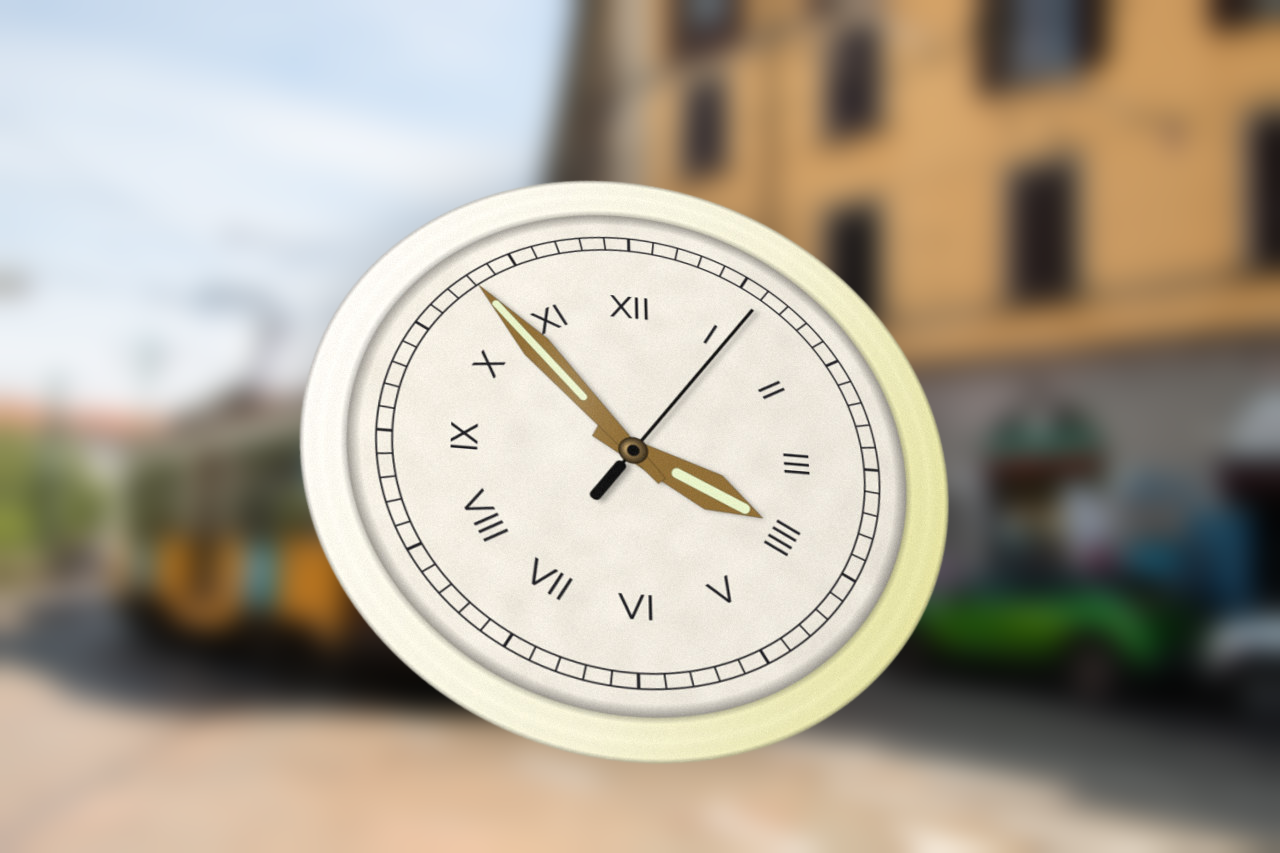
{"hour": 3, "minute": 53, "second": 6}
